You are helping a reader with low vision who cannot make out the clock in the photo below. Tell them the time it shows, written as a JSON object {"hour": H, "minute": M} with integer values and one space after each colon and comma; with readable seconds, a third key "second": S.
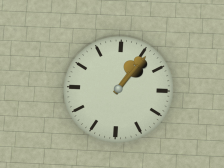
{"hour": 1, "minute": 6}
